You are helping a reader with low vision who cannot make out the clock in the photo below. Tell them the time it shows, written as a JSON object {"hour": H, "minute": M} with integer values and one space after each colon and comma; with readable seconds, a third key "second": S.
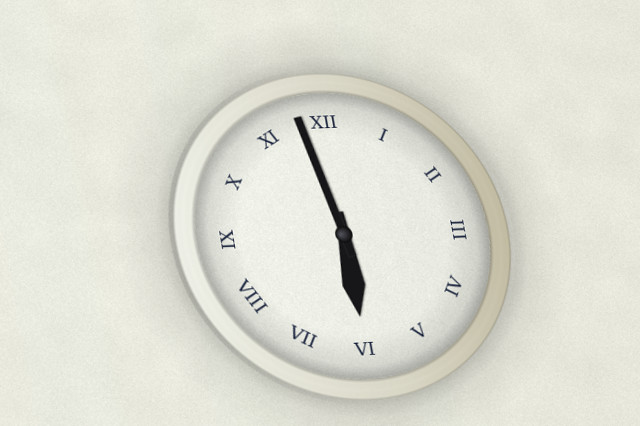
{"hour": 5, "minute": 58}
